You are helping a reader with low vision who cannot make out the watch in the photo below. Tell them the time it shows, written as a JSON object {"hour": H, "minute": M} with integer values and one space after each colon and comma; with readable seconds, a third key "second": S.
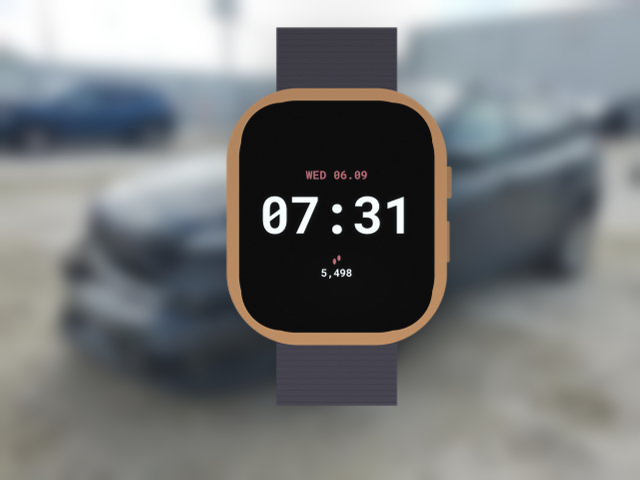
{"hour": 7, "minute": 31}
